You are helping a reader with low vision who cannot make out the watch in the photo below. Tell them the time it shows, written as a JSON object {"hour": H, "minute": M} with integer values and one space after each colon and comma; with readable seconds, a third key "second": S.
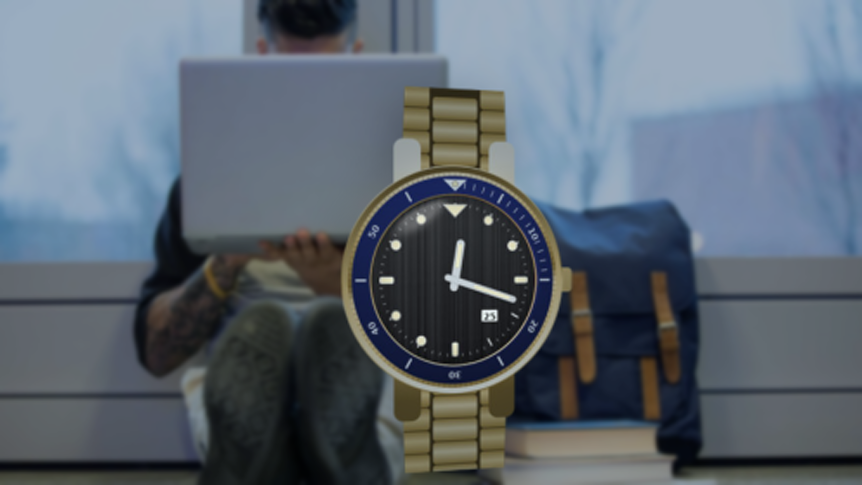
{"hour": 12, "minute": 18}
